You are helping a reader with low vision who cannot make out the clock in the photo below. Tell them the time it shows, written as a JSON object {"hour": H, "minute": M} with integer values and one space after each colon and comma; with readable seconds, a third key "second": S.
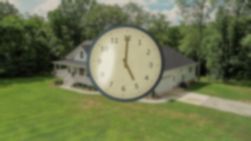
{"hour": 5, "minute": 0}
